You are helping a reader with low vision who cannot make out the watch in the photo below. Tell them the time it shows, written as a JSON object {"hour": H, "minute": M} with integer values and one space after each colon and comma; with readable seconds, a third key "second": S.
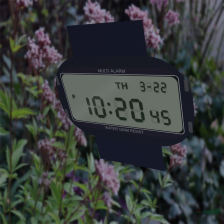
{"hour": 10, "minute": 20, "second": 45}
